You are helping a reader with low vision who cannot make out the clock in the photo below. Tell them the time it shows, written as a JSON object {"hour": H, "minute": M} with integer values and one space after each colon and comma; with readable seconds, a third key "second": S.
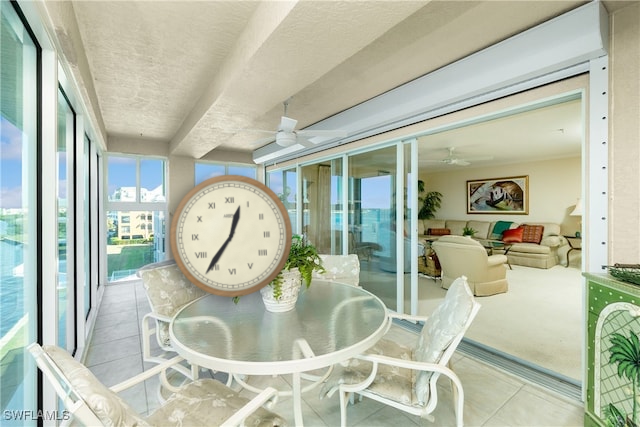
{"hour": 12, "minute": 36}
